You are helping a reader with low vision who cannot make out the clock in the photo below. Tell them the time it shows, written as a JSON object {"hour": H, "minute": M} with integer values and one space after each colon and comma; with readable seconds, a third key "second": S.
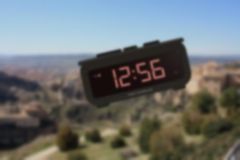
{"hour": 12, "minute": 56}
